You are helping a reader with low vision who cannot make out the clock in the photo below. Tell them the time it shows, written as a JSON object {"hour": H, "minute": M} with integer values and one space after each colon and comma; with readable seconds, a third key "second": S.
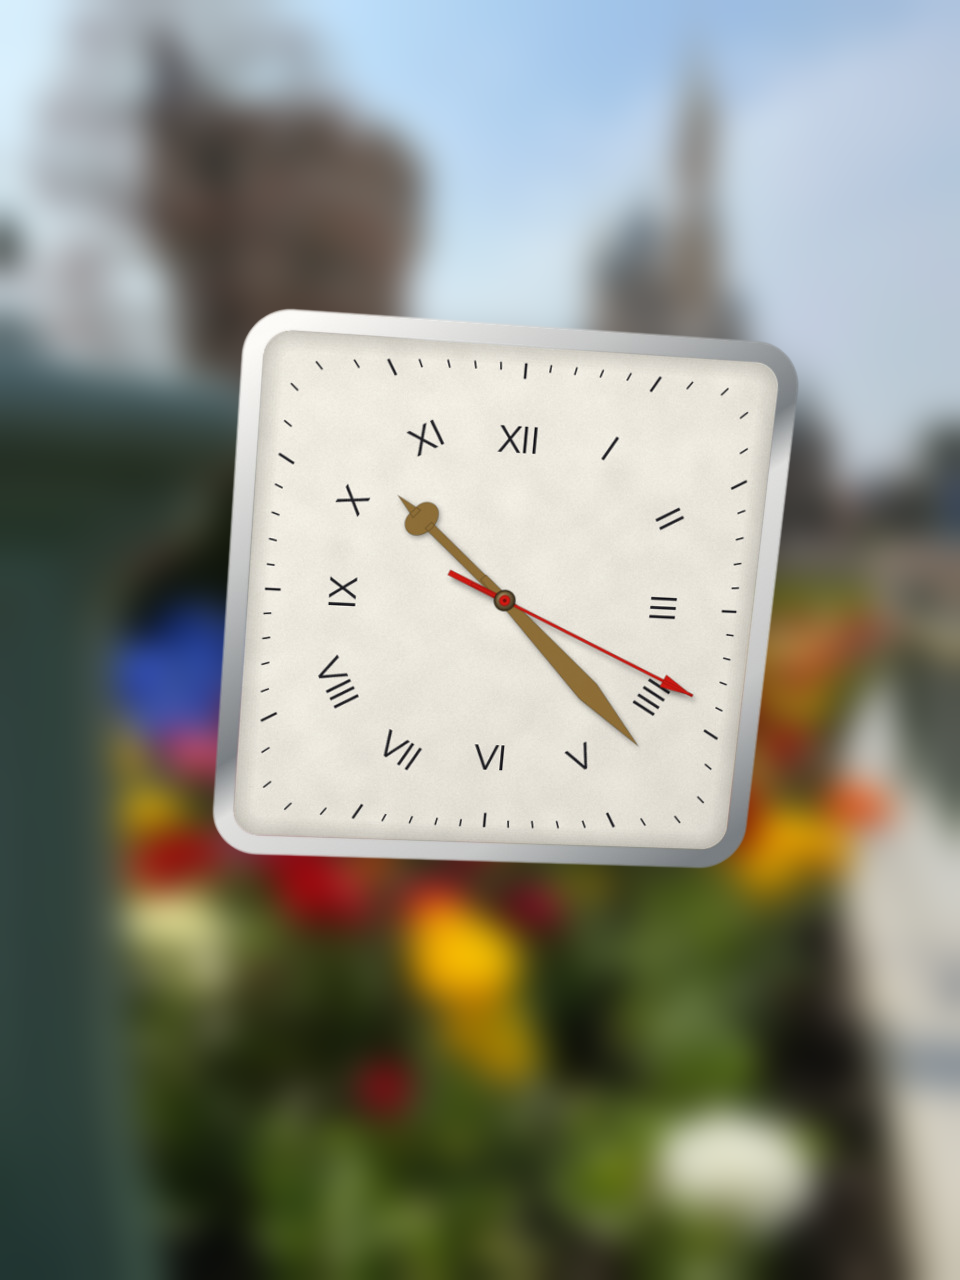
{"hour": 10, "minute": 22, "second": 19}
